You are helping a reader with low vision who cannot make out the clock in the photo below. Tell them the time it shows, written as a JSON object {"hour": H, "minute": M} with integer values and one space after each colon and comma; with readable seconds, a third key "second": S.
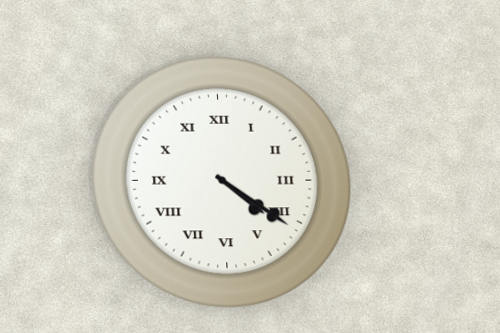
{"hour": 4, "minute": 21}
